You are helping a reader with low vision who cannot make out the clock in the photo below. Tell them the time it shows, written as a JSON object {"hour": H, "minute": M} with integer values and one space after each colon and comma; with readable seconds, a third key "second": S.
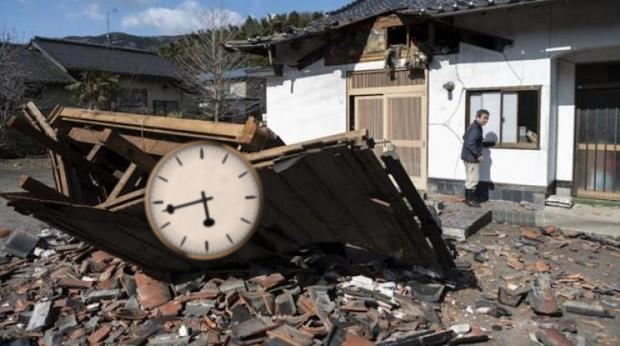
{"hour": 5, "minute": 43}
